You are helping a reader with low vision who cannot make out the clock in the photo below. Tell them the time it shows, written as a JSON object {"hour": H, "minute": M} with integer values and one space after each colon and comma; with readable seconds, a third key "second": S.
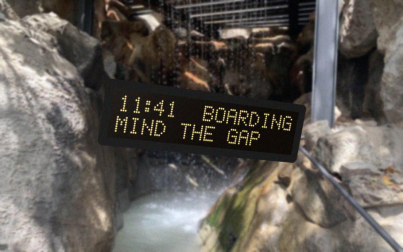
{"hour": 11, "minute": 41}
